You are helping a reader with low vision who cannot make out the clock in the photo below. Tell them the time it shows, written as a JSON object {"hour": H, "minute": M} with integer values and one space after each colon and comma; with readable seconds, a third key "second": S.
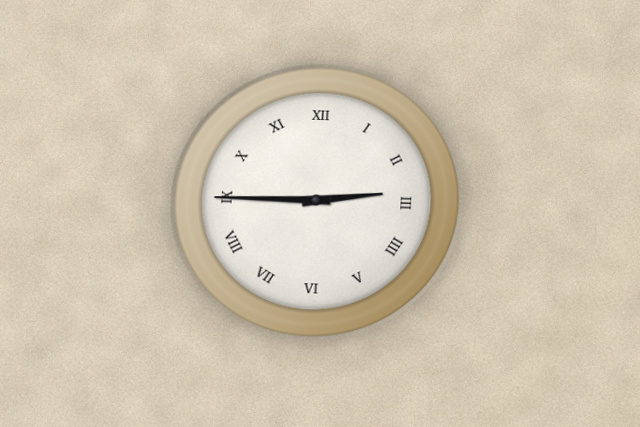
{"hour": 2, "minute": 45}
